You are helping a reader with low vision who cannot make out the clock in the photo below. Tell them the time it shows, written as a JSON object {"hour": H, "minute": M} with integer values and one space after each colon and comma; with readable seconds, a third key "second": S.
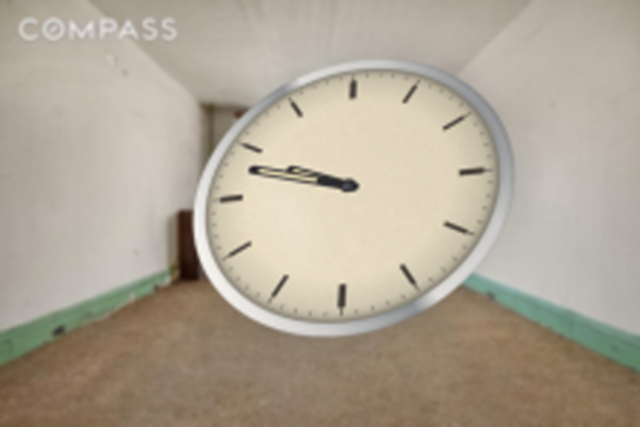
{"hour": 9, "minute": 48}
